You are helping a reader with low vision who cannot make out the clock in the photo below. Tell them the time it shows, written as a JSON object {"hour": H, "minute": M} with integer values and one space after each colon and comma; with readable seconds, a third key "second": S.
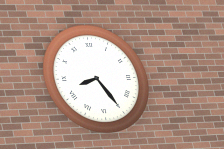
{"hour": 8, "minute": 25}
